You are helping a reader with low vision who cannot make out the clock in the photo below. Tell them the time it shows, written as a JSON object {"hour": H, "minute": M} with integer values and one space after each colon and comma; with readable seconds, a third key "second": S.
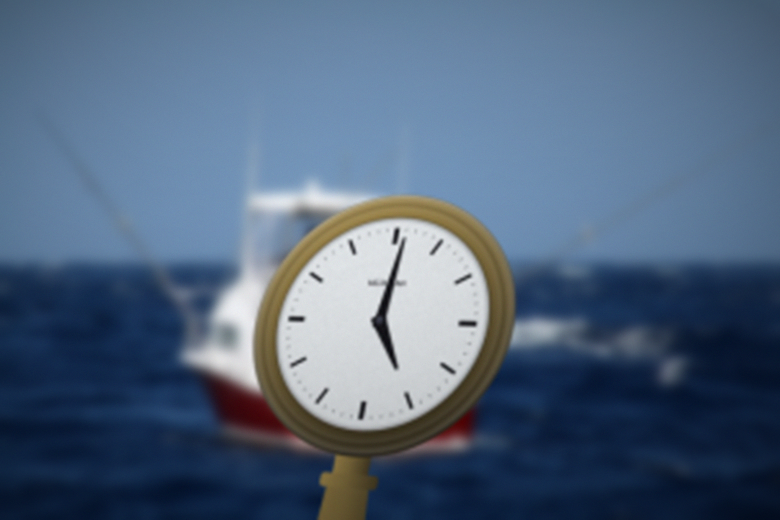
{"hour": 5, "minute": 1}
